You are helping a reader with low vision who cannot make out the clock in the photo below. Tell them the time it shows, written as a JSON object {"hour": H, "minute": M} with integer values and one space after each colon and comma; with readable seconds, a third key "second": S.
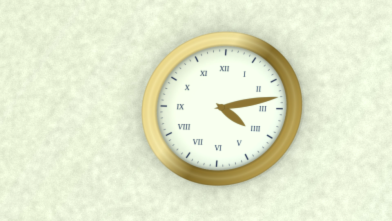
{"hour": 4, "minute": 13}
